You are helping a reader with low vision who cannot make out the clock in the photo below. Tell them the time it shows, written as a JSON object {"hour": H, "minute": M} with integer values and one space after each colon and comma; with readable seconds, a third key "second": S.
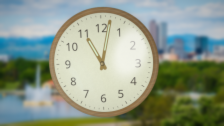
{"hour": 11, "minute": 2}
